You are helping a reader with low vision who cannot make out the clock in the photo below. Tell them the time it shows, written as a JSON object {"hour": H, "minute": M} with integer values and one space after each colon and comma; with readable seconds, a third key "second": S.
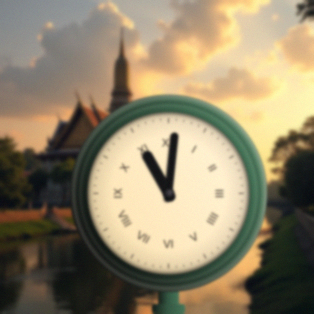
{"hour": 11, "minute": 1}
